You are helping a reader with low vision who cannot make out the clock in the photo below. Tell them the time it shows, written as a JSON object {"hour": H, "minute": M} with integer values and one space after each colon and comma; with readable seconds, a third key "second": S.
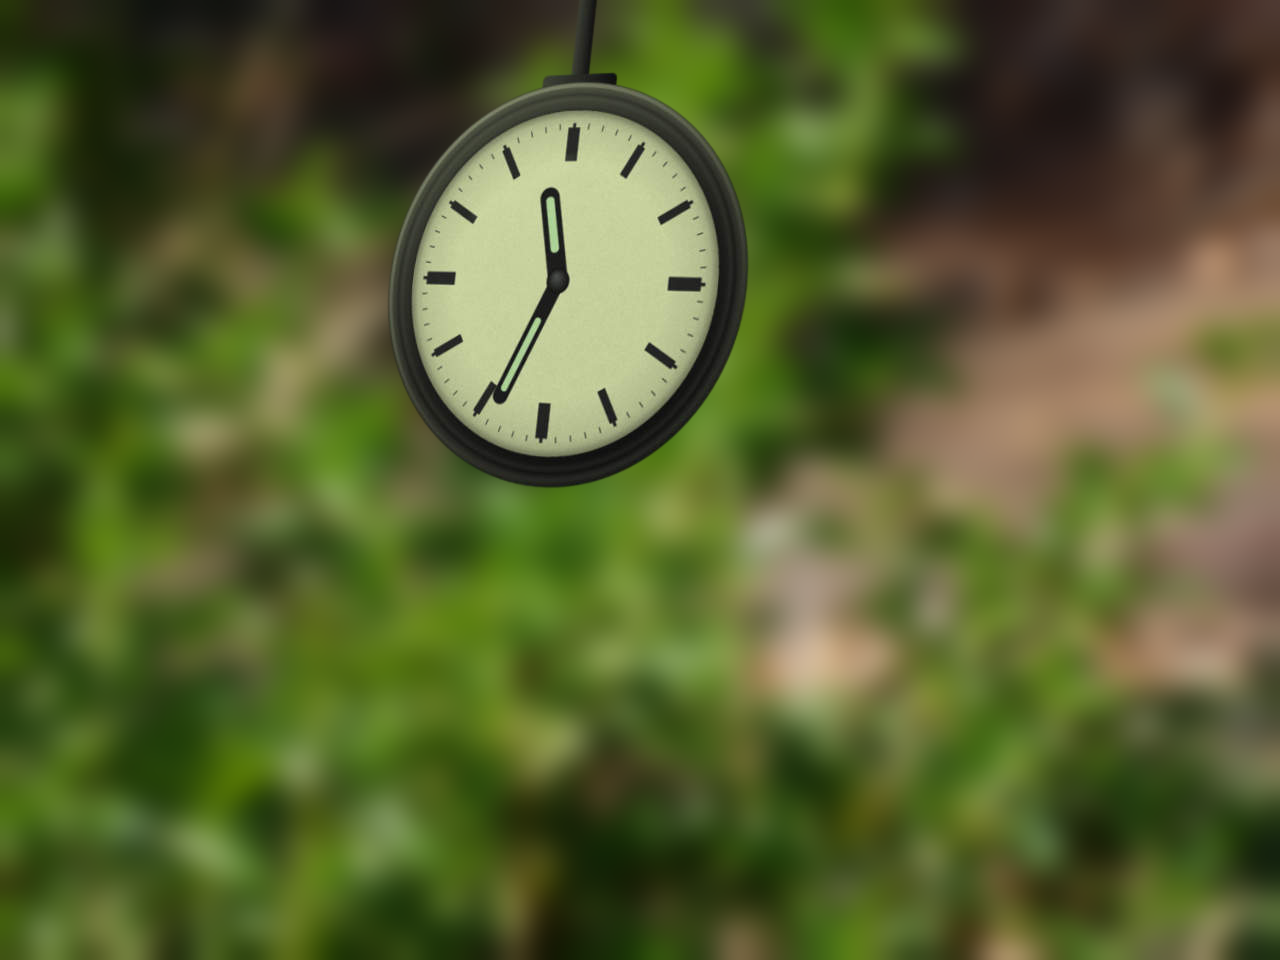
{"hour": 11, "minute": 34}
